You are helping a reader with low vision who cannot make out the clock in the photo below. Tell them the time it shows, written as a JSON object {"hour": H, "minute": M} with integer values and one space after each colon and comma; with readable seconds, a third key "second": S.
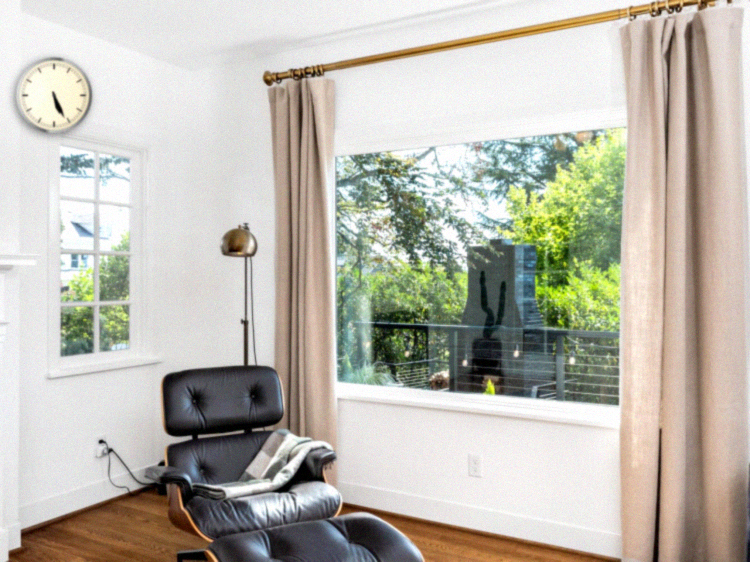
{"hour": 5, "minute": 26}
